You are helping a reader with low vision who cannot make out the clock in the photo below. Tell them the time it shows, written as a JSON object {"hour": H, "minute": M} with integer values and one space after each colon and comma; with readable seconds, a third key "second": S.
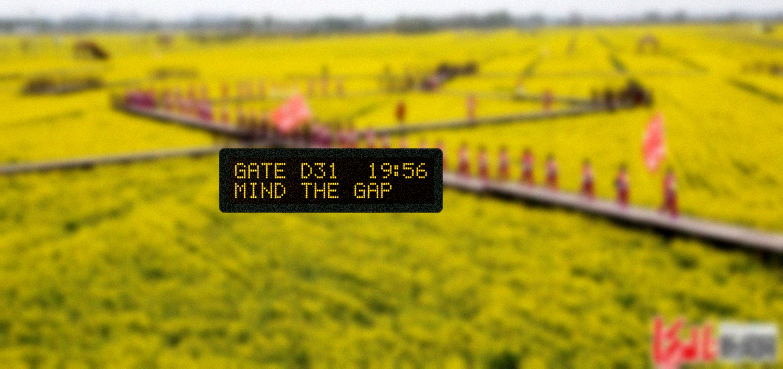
{"hour": 19, "minute": 56}
